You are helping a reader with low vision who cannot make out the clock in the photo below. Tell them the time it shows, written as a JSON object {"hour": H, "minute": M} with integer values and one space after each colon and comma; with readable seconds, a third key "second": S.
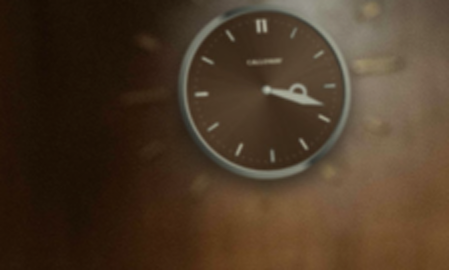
{"hour": 3, "minute": 18}
